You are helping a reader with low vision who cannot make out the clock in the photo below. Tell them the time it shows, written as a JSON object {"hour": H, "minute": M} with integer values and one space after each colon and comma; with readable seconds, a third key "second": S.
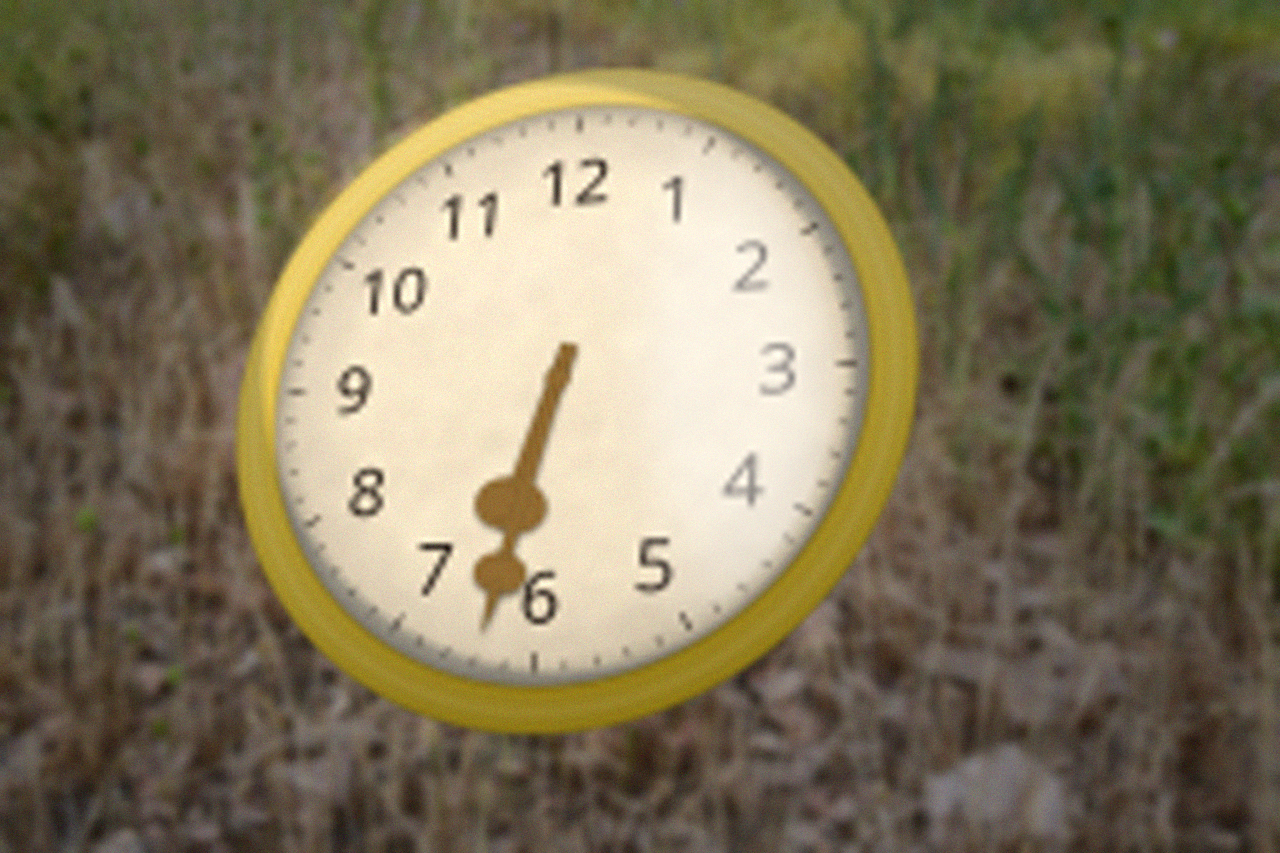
{"hour": 6, "minute": 32}
